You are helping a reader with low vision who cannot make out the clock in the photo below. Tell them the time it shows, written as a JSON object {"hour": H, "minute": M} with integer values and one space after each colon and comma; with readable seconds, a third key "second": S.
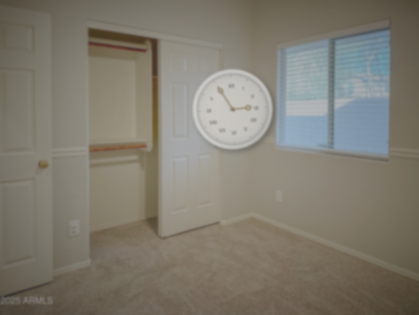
{"hour": 2, "minute": 55}
